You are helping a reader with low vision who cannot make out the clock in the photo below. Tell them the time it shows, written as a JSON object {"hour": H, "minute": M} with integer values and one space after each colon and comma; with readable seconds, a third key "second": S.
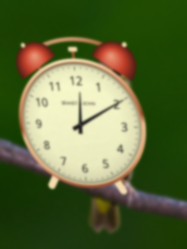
{"hour": 12, "minute": 10}
